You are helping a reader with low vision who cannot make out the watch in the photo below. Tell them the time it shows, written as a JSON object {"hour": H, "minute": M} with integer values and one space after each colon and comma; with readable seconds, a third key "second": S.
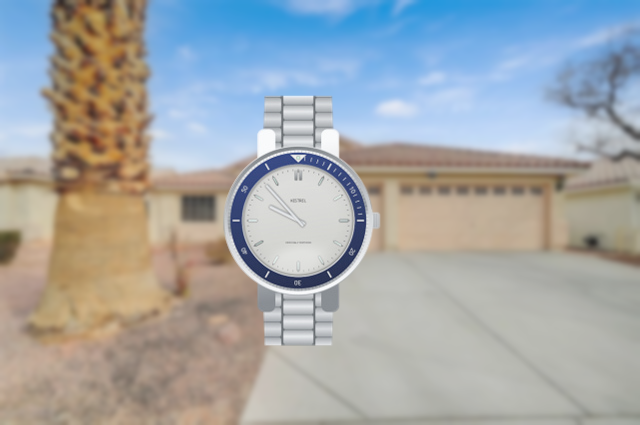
{"hour": 9, "minute": 53}
